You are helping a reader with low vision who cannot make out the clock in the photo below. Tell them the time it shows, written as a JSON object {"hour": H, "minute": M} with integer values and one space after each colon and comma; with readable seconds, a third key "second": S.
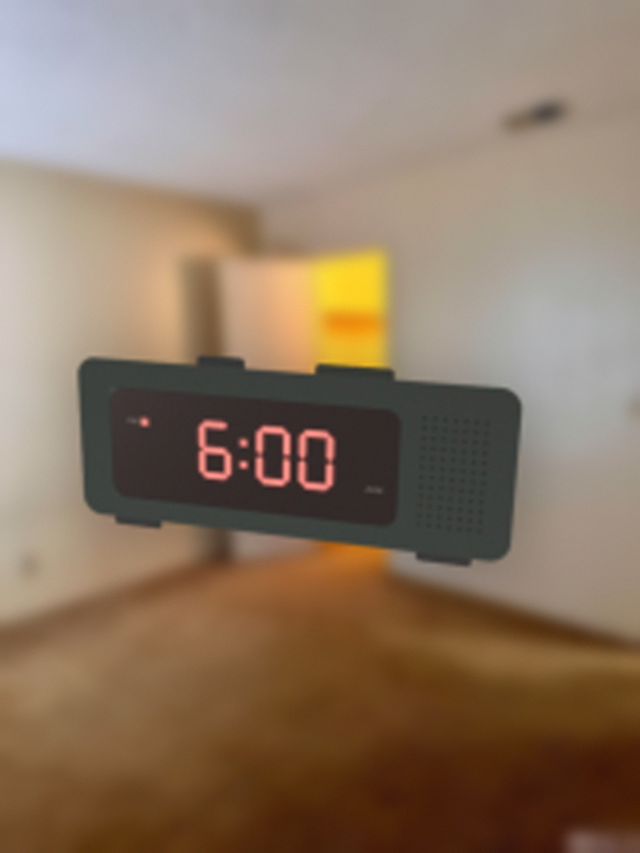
{"hour": 6, "minute": 0}
